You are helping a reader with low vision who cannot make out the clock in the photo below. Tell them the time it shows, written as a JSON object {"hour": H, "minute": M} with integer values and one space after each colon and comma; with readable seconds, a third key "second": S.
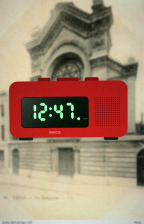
{"hour": 12, "minute": 47}
